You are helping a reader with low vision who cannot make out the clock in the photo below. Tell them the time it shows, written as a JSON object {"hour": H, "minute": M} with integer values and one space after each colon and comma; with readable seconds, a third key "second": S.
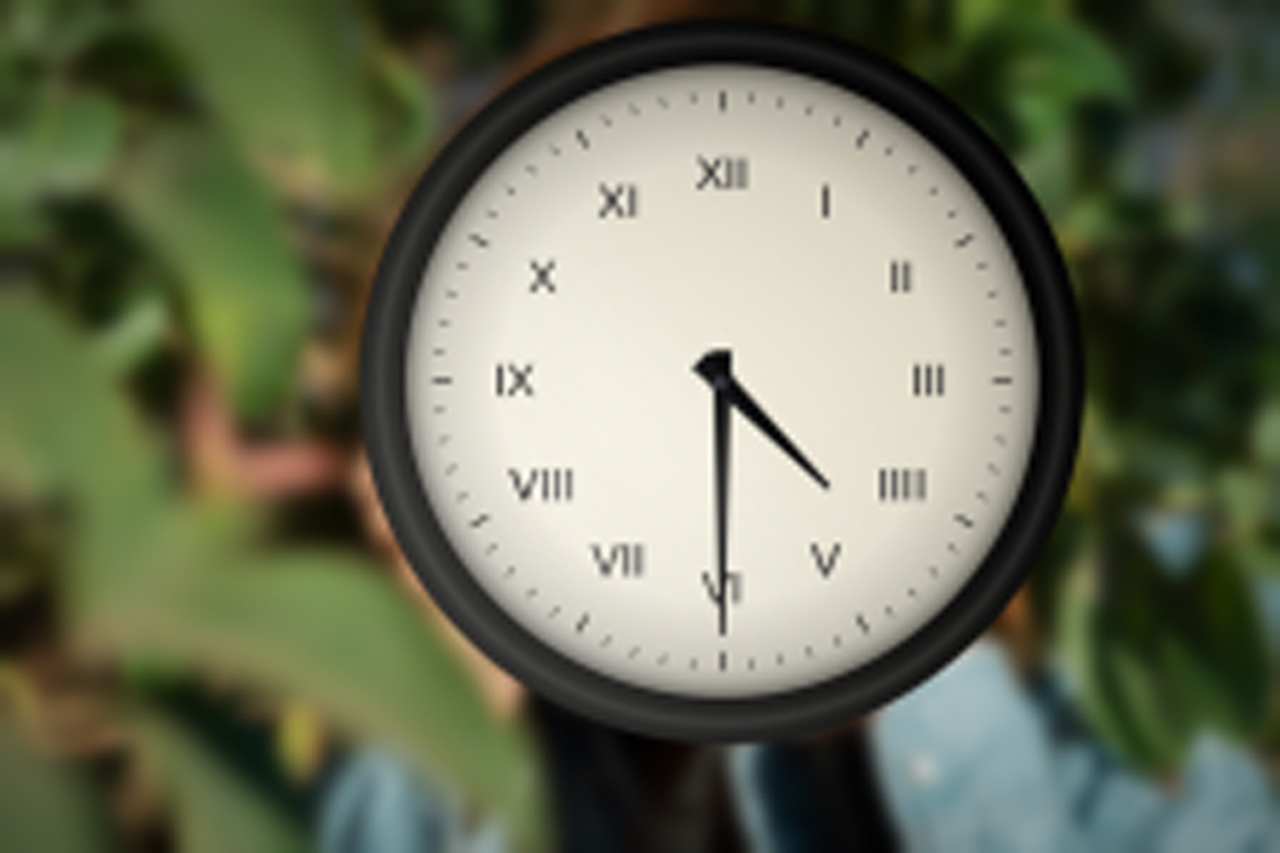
{"hour": 4, "minute": 30}
